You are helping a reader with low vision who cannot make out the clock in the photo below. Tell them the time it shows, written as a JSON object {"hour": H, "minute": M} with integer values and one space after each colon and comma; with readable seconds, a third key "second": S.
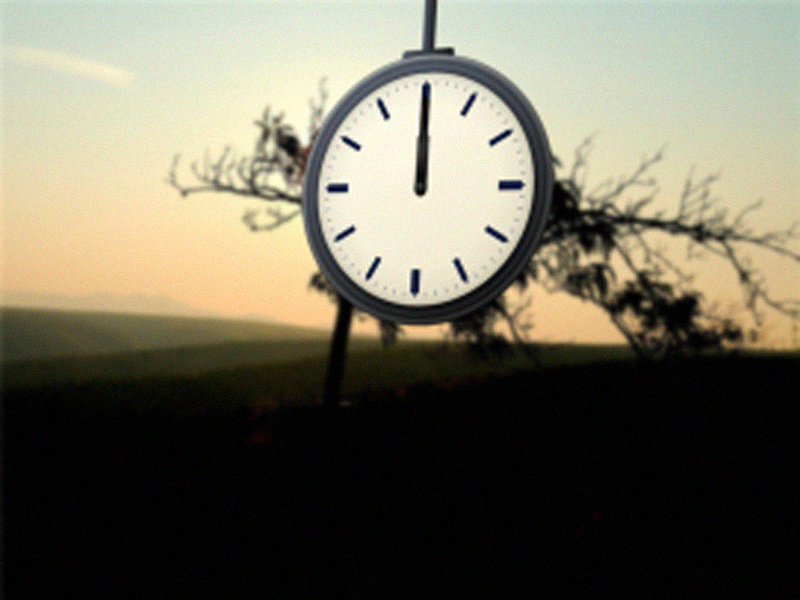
{"hour": 12, "minute": 0}
